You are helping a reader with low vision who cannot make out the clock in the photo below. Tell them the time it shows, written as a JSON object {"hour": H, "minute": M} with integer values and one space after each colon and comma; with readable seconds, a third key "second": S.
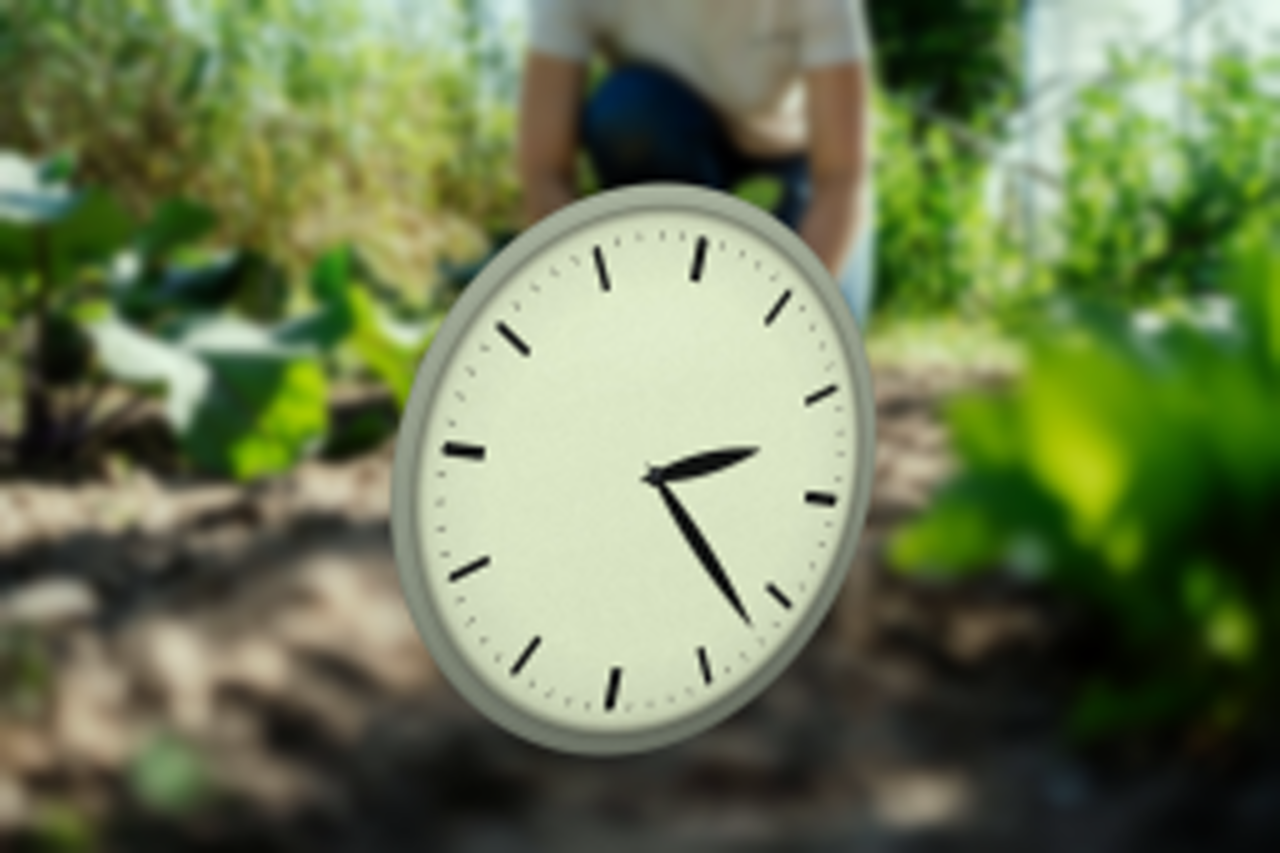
{"hour": 2, "minute": 22}
